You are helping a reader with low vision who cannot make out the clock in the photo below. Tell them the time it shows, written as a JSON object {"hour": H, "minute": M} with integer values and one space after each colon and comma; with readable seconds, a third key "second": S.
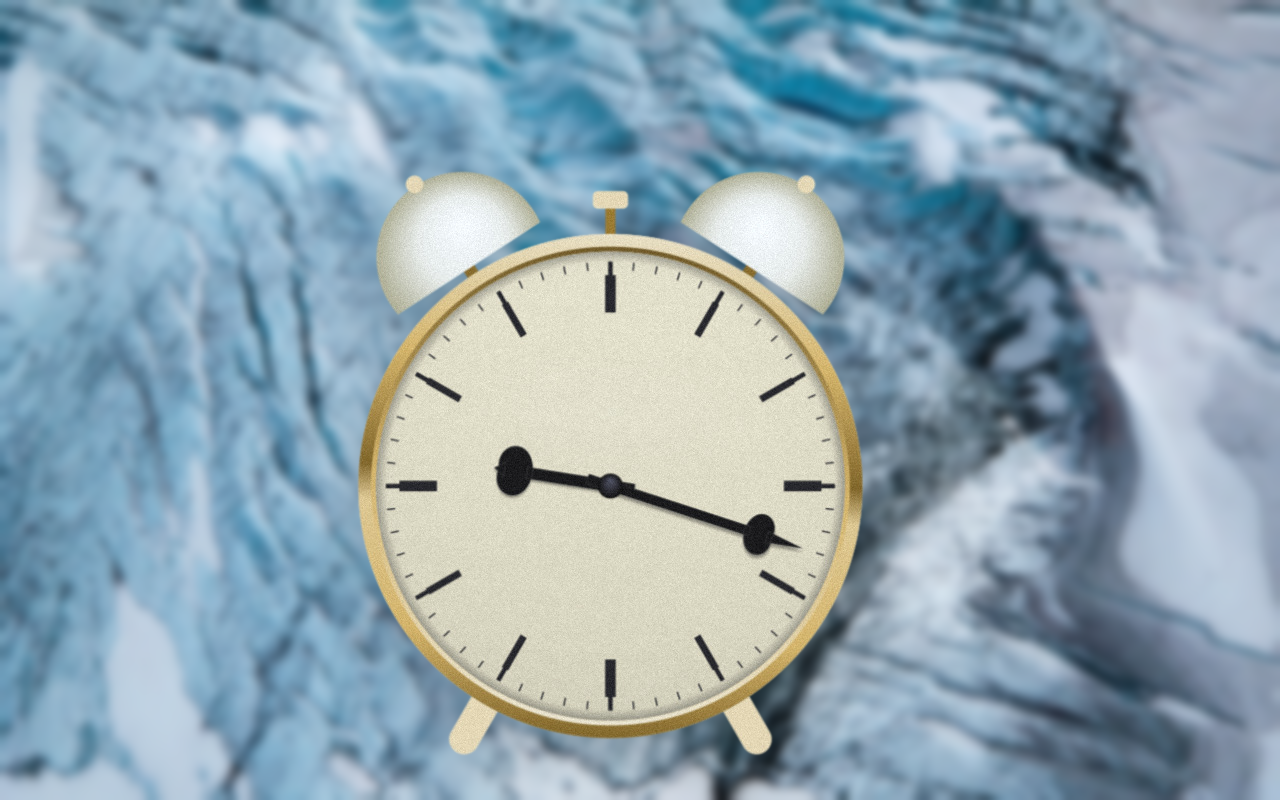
{"hour": 9, "minute": 18}
